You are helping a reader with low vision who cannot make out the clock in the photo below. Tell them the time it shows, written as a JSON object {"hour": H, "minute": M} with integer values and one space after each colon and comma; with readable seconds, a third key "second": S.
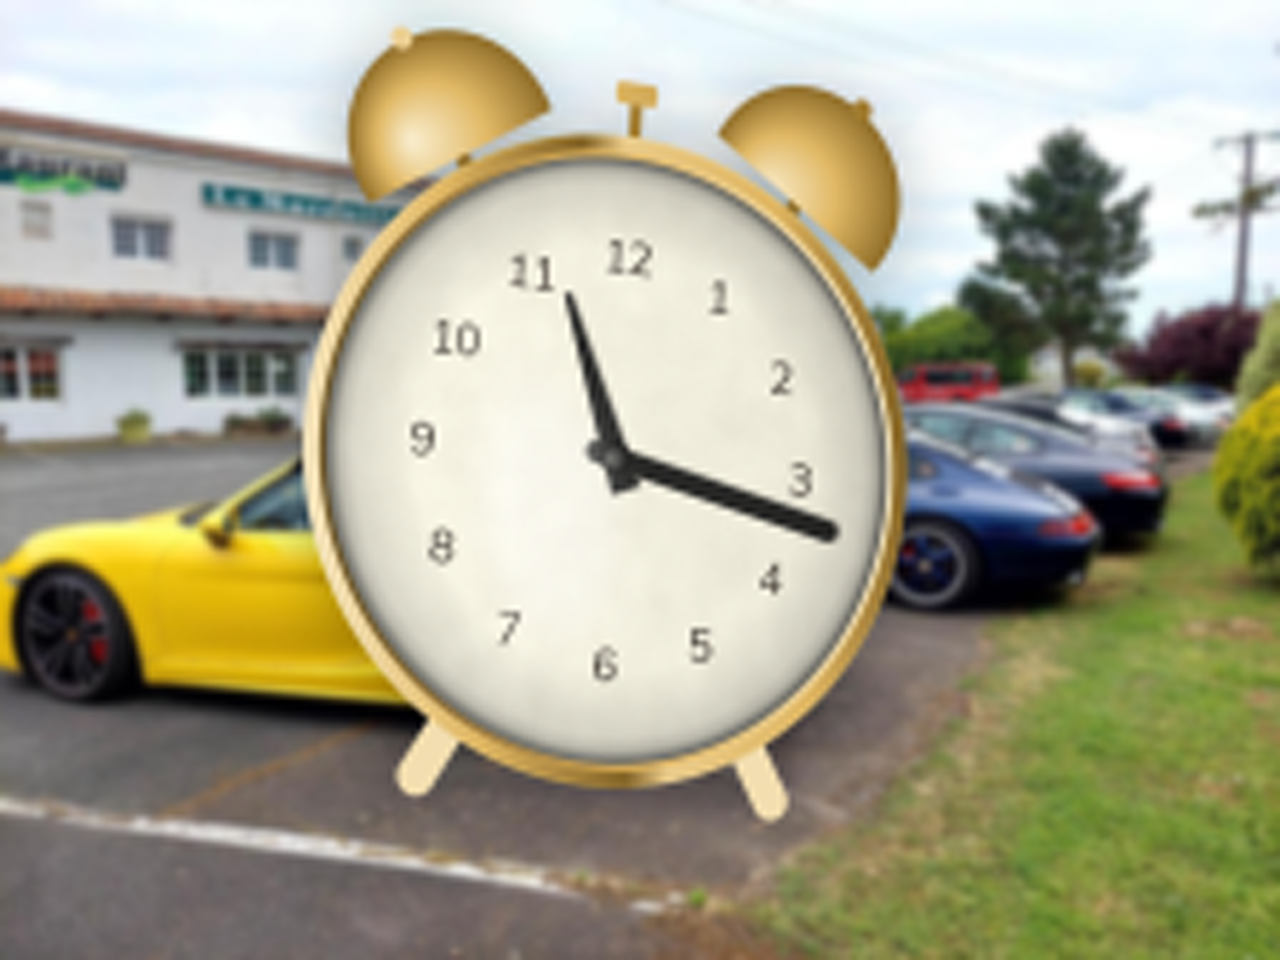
{"hour": 11, "minute": 17}
